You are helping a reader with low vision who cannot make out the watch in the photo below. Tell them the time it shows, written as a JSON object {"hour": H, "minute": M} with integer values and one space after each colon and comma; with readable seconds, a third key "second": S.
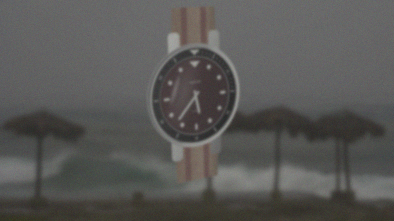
{"hour": 5, "minute": 37}
